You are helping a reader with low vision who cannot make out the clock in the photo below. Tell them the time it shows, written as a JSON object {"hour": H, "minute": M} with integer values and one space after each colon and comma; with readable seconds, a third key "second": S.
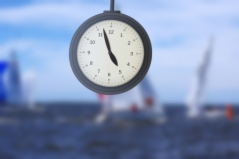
{"hour": 4, "minute": 57}
